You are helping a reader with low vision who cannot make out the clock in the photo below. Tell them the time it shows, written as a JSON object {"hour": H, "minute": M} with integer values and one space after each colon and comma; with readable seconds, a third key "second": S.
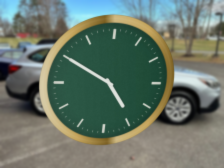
{"hour": 4, "minute": 50}
